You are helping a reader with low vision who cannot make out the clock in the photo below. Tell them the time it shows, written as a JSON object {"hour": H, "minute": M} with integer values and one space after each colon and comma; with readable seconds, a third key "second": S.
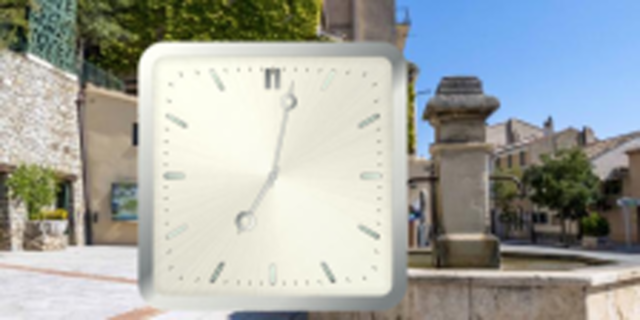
{"hour": 7, "minute": 2}
